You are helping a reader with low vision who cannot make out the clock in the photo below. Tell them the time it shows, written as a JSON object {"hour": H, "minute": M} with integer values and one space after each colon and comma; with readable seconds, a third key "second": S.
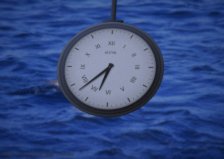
{"hour": 6, "minute": 38}
